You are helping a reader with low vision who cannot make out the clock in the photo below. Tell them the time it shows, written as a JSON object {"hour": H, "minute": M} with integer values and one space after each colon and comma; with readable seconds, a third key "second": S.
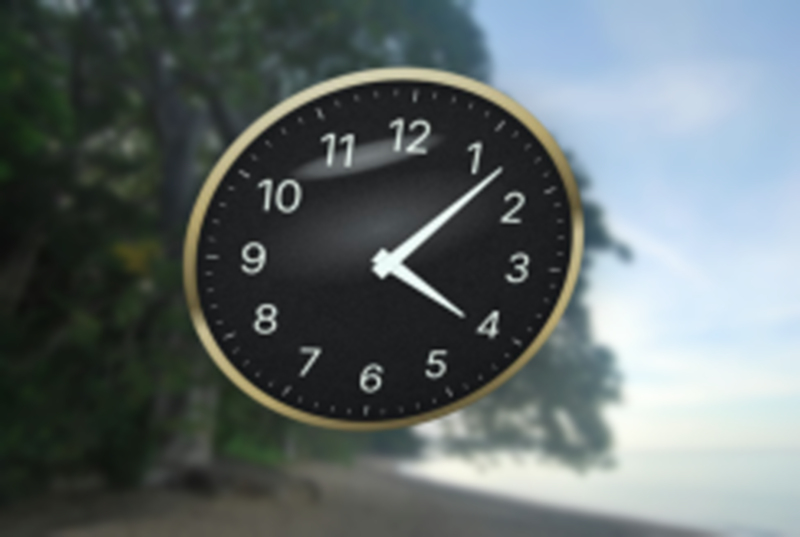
{"hour": 4, "minute": 7}
